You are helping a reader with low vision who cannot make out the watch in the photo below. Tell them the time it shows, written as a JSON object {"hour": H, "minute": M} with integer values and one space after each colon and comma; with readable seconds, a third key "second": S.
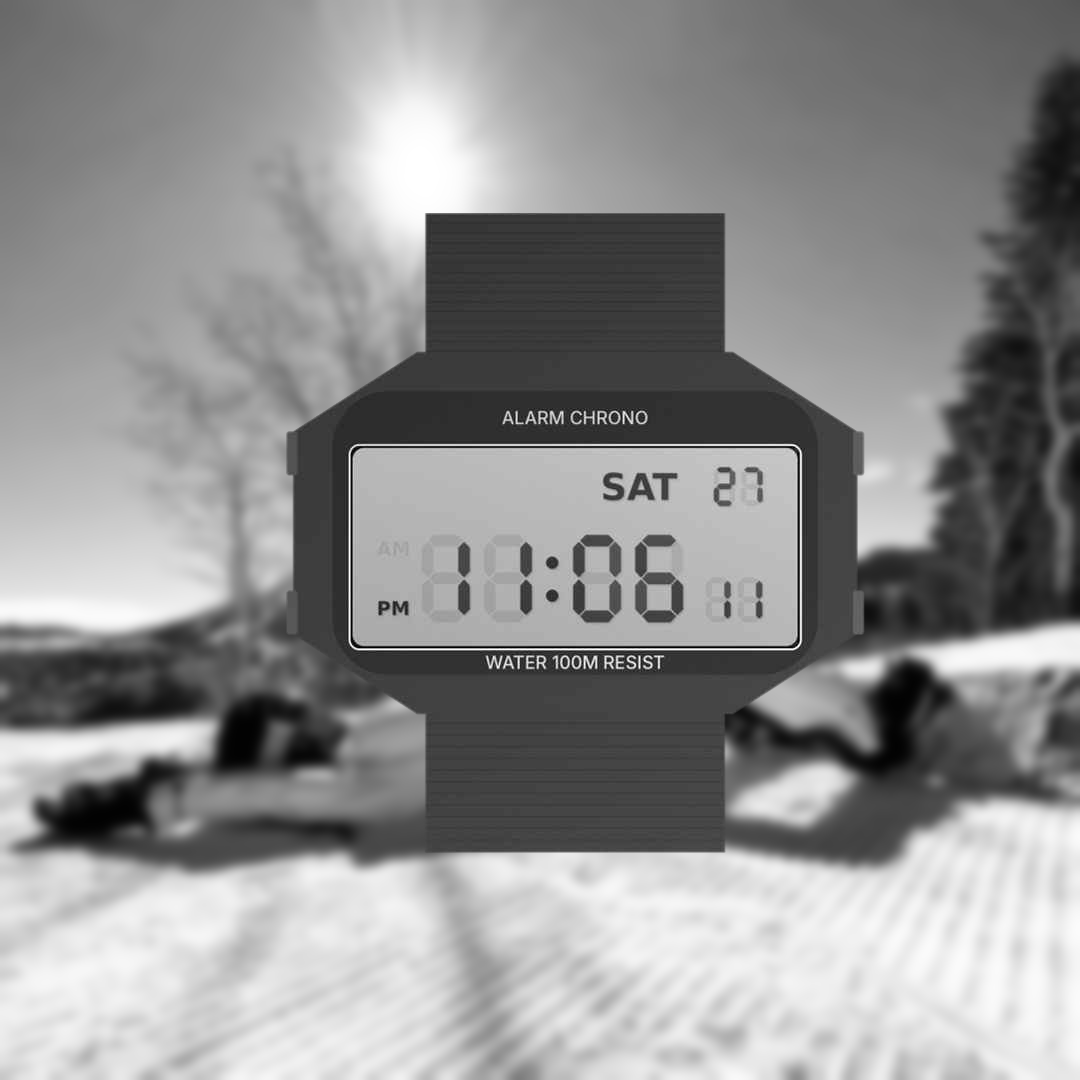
{"hour": 11, "minute": 6, "second": 11}
